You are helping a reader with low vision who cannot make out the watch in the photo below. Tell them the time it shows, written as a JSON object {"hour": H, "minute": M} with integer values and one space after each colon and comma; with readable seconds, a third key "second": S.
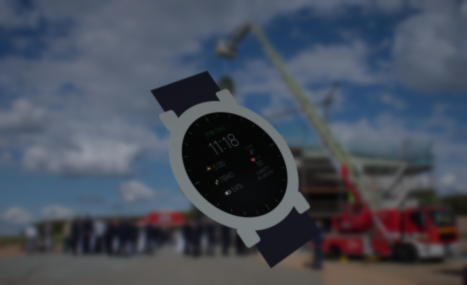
{"hour": 11, "minute": 18}
